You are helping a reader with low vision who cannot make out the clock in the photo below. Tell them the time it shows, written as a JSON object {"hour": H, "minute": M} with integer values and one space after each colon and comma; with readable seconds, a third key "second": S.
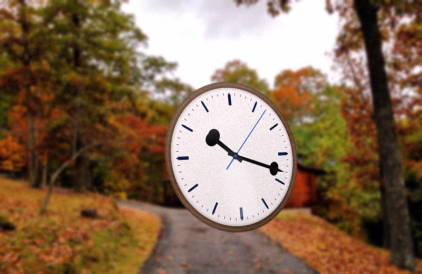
{"hour": 10, "minute": 18, "second": 7}
